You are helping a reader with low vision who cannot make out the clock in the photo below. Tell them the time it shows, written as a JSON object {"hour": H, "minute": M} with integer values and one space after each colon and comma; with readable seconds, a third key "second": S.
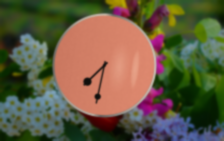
{"hour": 7, "minute": 32}
